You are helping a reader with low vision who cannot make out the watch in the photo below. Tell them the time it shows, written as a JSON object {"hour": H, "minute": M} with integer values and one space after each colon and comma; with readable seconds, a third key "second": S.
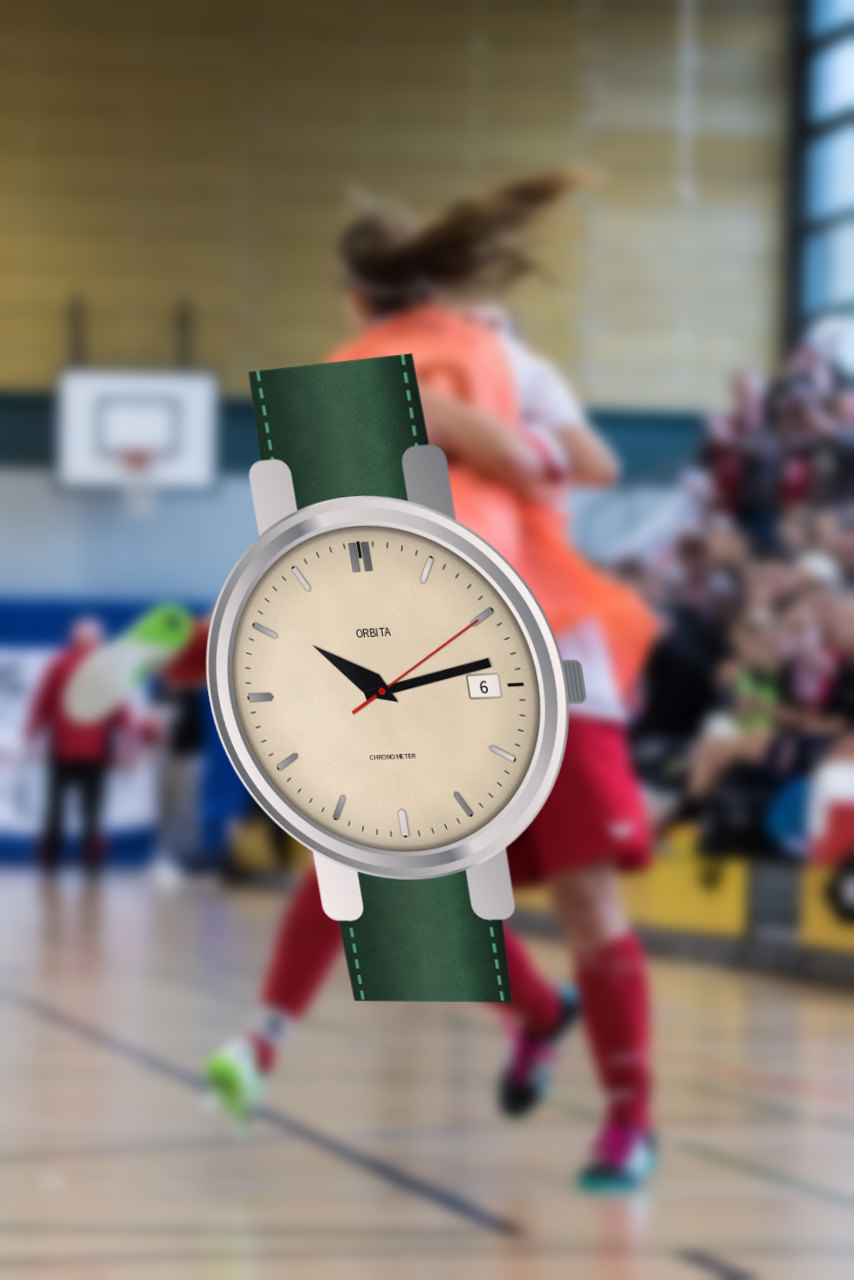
{"hour": 10, "minute": 13, "second": 10}
